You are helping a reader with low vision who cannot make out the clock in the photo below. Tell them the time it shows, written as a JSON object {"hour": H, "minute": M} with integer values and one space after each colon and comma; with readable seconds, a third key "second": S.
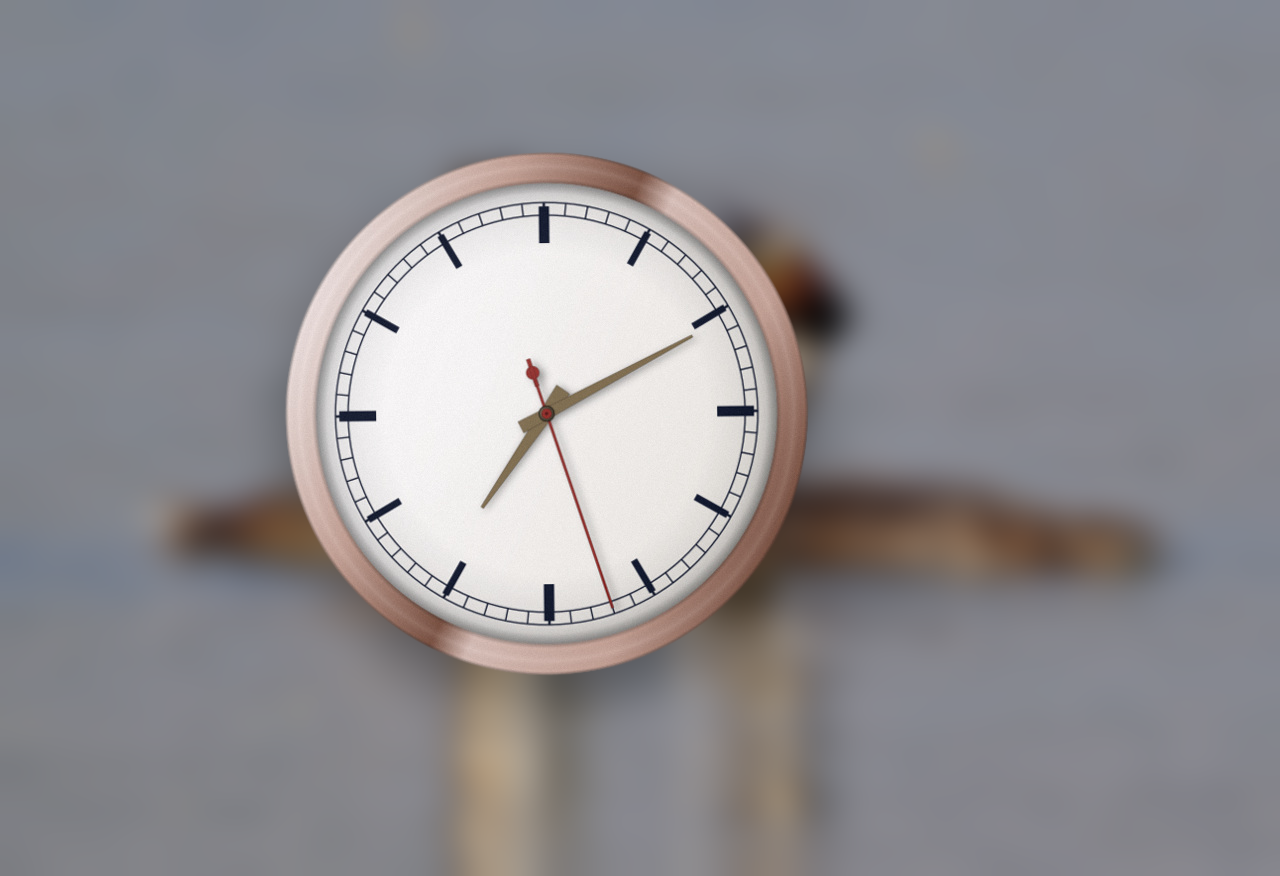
{"hour": 7, "minute": 10, "second": 27}
